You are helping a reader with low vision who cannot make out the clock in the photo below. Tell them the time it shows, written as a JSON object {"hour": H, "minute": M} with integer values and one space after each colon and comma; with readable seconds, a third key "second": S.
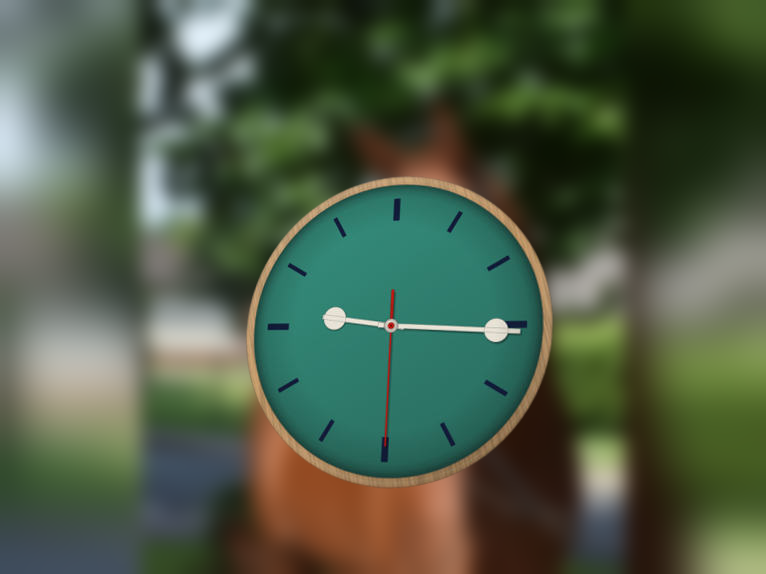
{"hour": 9, "minute": 15, "second": 30}
